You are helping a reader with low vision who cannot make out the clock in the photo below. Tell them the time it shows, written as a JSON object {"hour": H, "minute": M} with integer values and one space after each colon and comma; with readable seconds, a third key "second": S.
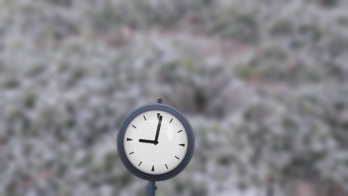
{"hour": 9, "minute": 1}
